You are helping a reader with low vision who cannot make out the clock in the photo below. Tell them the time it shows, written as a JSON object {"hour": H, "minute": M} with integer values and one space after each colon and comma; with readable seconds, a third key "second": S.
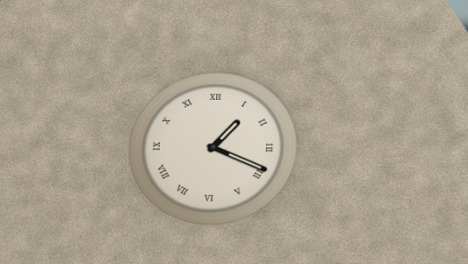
{"hour": 1, "minute": 19}
